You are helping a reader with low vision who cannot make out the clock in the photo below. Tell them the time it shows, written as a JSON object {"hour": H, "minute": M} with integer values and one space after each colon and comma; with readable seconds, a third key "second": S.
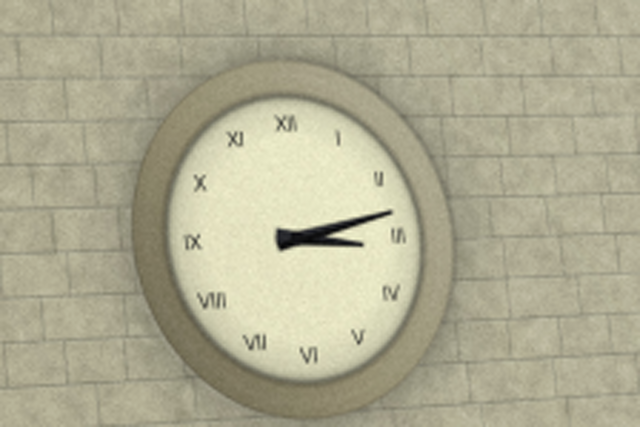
{"hour": 3, "minute": 13}
